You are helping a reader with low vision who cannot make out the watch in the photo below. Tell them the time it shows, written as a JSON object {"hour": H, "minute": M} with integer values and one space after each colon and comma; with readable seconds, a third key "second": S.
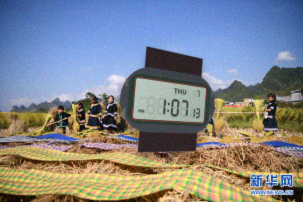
{"hour": 1, "minute": 7, "second": 13}
